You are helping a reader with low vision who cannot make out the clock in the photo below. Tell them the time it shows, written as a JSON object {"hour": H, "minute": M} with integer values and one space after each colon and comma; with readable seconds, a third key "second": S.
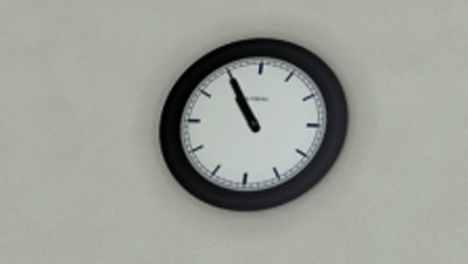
{"hour": 10, "minute": 55}
